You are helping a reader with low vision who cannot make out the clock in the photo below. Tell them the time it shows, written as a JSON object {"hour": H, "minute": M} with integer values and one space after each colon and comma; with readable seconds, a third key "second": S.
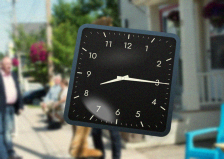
{"hour": 8, "minute": 15}
